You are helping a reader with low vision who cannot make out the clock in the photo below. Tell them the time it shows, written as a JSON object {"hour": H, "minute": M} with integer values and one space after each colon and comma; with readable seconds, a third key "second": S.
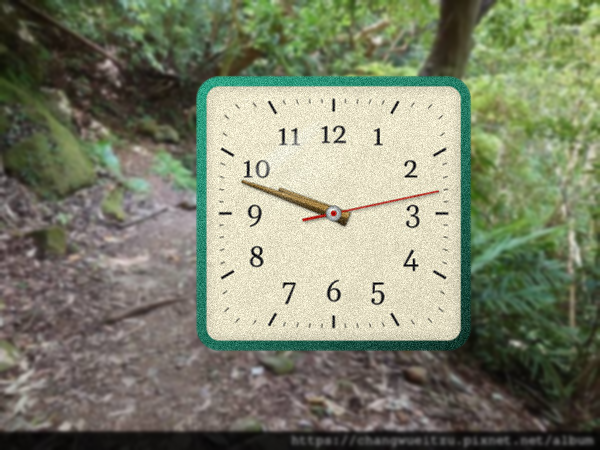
{"hour": 9, "minute": 48, "second": 13}
